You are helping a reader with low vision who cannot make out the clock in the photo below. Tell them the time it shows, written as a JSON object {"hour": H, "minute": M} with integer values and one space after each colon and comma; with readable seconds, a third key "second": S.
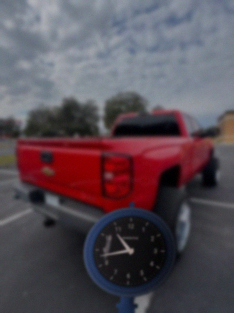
{"hour": 10, "minute": 43}
